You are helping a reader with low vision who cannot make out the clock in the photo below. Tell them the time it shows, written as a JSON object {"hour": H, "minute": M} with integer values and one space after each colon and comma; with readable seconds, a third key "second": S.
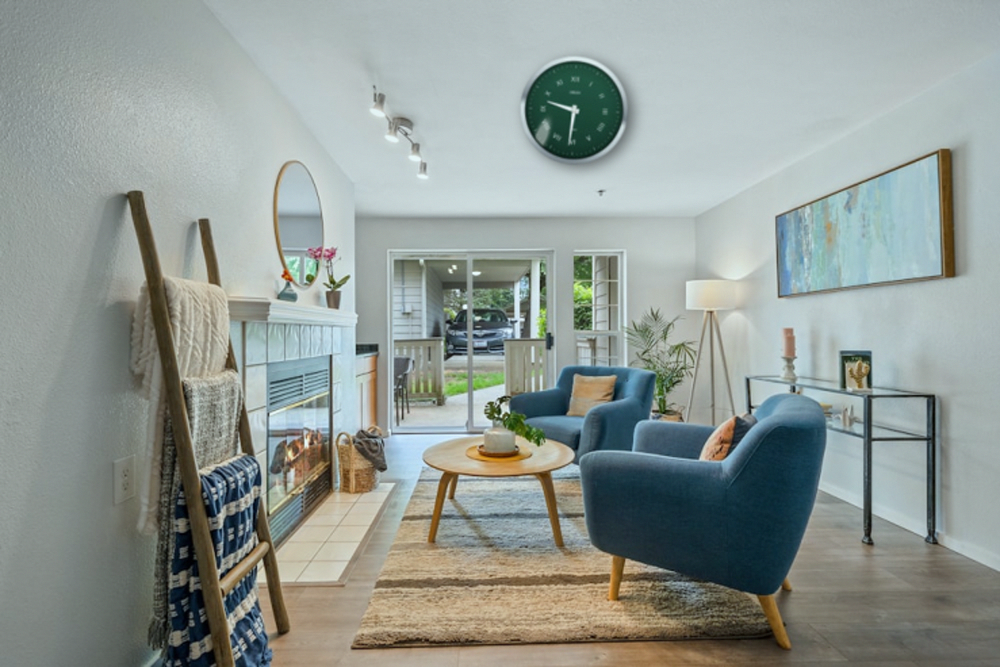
{"hour": 9, "minute": 31}
